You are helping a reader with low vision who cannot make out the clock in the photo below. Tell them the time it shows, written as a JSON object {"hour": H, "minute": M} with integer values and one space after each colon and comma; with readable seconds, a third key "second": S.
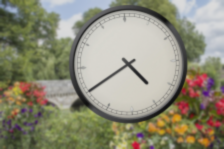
{"hour": 4, "minute": 40}
